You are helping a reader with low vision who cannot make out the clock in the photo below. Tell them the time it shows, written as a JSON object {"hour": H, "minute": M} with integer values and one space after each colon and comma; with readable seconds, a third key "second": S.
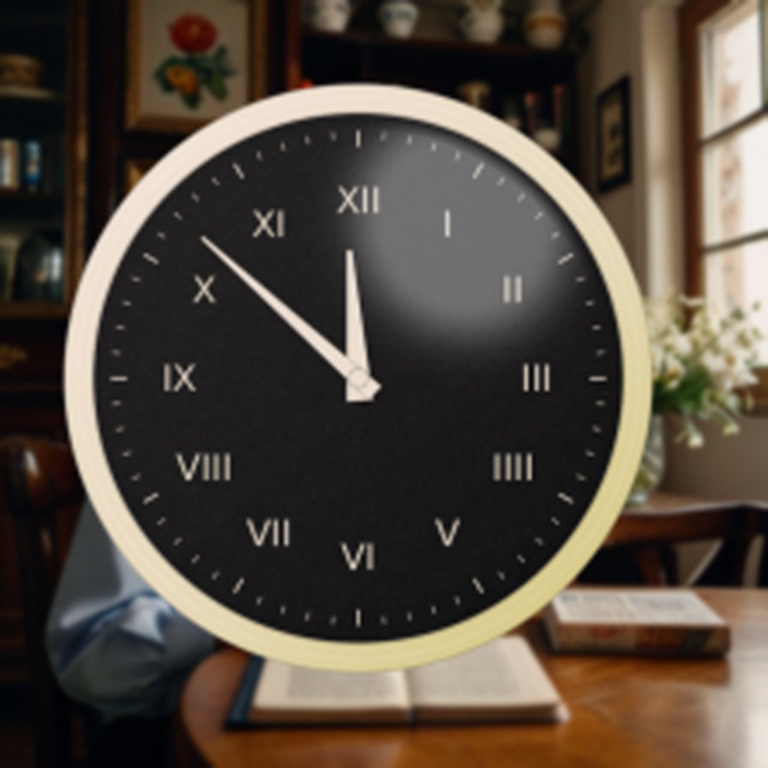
{"hour": 11, "minute": 52}
